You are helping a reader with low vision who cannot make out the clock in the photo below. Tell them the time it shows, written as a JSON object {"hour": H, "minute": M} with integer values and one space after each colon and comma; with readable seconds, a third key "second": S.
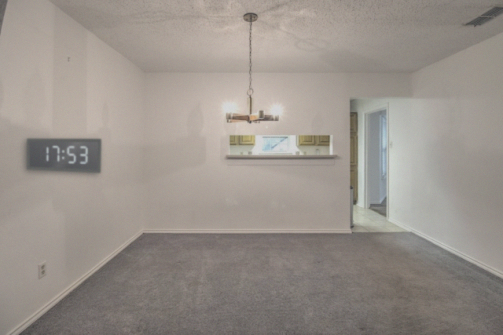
{"hour": 17, "minute": 53}
